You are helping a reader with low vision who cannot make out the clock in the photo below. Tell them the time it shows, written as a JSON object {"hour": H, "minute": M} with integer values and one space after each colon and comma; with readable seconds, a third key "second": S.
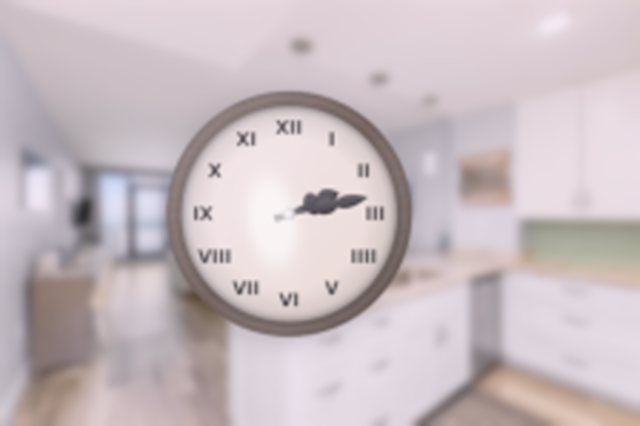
{"hour": 2, "minute": 13}
